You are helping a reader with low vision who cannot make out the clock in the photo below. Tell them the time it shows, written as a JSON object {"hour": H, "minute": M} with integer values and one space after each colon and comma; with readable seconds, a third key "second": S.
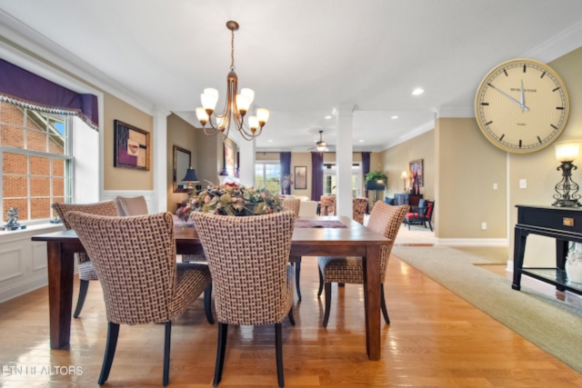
{"hour": 11, "minute": 50}
